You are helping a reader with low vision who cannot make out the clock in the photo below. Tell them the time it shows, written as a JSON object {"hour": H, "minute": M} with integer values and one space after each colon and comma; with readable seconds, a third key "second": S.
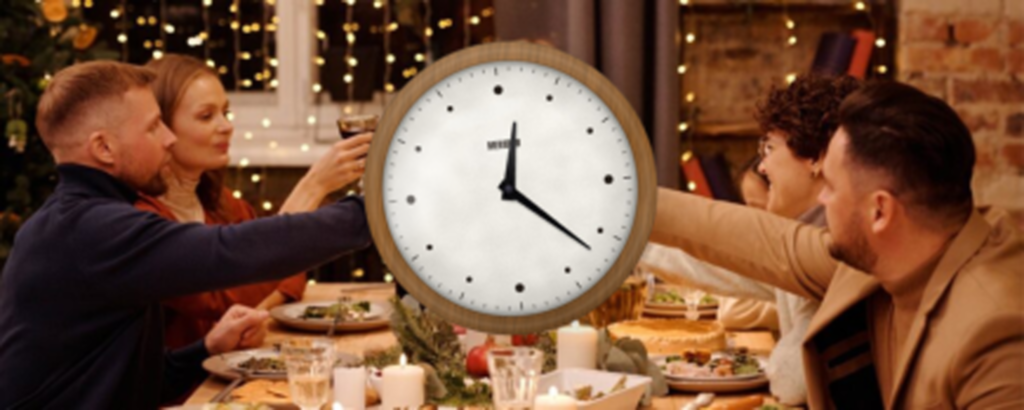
{"hour": 12, "minute": 22}
